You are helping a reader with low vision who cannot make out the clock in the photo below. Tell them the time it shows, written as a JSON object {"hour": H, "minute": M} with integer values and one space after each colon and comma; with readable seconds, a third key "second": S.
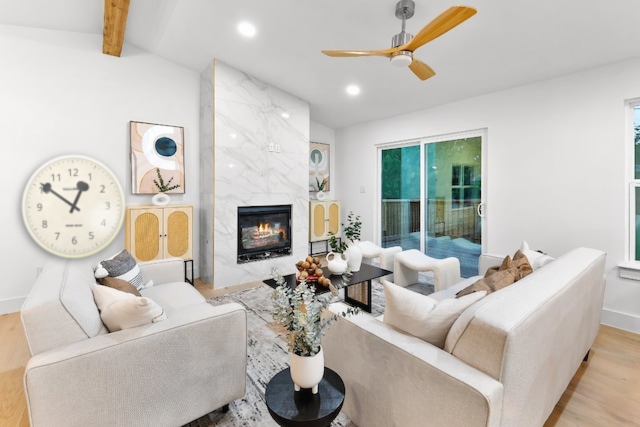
{"hour": 12, "minute": 51}
